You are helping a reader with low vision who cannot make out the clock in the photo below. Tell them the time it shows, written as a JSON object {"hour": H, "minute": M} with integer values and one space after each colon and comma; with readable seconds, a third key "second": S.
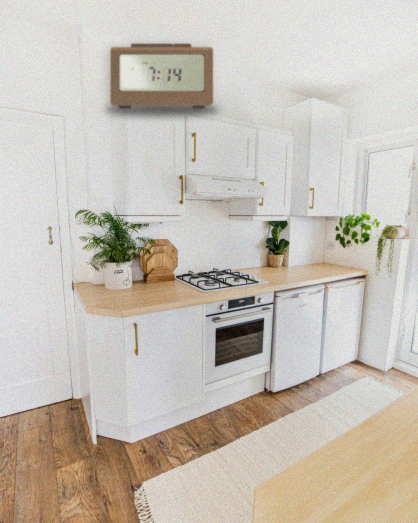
{"hour": 7, "minute": 14}
